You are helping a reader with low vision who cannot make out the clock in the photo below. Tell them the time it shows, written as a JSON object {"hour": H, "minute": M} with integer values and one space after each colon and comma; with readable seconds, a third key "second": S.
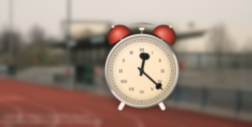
{"hour": 12, "minute": 22}
